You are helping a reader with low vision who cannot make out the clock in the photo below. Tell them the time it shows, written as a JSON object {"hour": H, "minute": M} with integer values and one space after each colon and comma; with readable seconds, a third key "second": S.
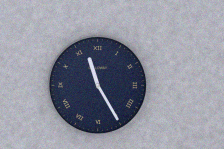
{"hour": 11, "minute": 25}
